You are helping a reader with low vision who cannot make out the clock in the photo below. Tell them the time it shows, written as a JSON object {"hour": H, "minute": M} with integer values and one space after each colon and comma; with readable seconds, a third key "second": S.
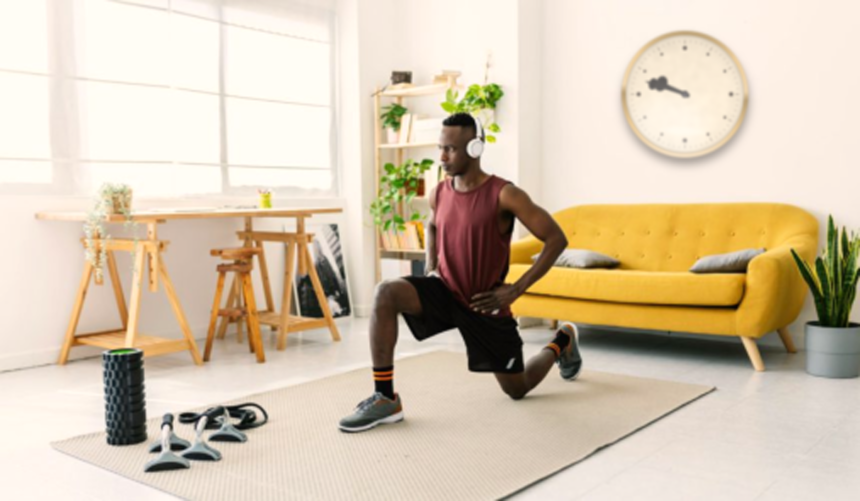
{"hour": 9, "minute": 48}
